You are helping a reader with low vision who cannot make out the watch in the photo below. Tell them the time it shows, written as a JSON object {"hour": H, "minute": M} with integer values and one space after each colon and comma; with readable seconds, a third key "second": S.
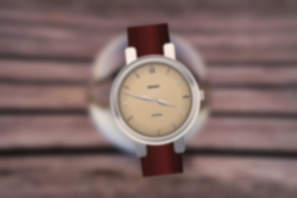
{"hour": 3, "minute": 48}
